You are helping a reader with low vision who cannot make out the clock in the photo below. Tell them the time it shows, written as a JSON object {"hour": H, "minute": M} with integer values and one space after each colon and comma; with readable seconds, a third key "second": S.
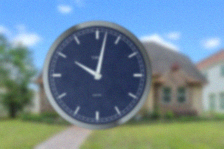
{"hour": 10, "minute": 2}
